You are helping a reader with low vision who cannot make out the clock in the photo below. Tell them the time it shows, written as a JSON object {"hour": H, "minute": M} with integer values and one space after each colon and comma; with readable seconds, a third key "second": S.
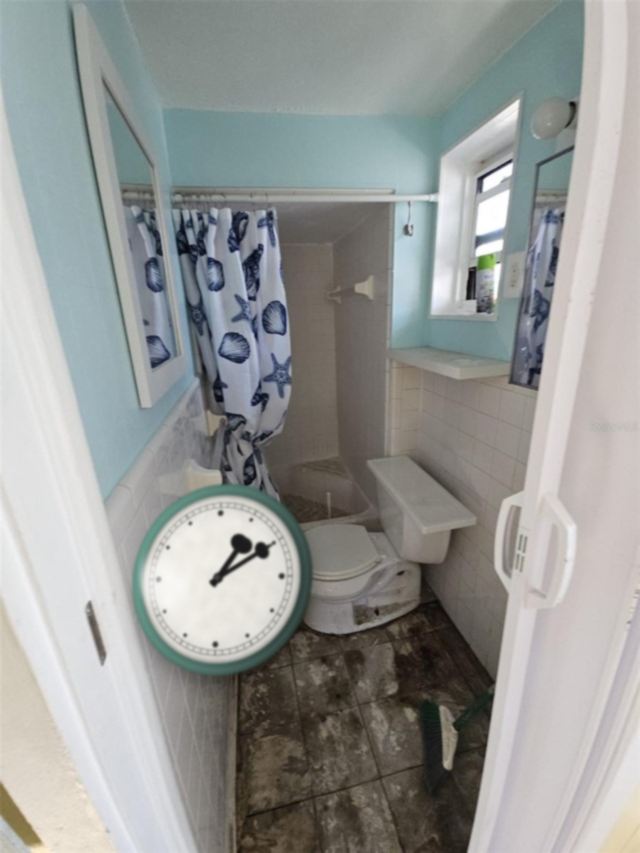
{"hour": 1, "minute": 10}
